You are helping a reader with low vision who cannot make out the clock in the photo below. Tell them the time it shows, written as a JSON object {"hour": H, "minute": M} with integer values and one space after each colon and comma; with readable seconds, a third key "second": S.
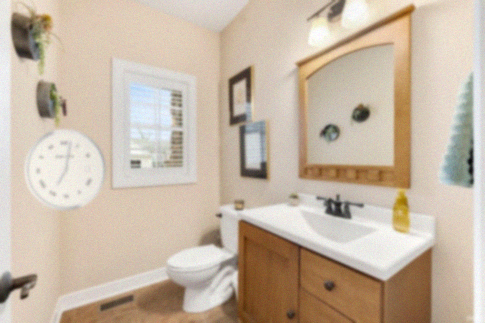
{"hour": 7, "minute": 2}
